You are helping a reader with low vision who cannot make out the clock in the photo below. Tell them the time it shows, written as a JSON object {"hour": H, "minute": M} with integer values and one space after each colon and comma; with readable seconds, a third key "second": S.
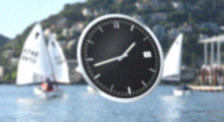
{"hour": 1, "minute": 43}
